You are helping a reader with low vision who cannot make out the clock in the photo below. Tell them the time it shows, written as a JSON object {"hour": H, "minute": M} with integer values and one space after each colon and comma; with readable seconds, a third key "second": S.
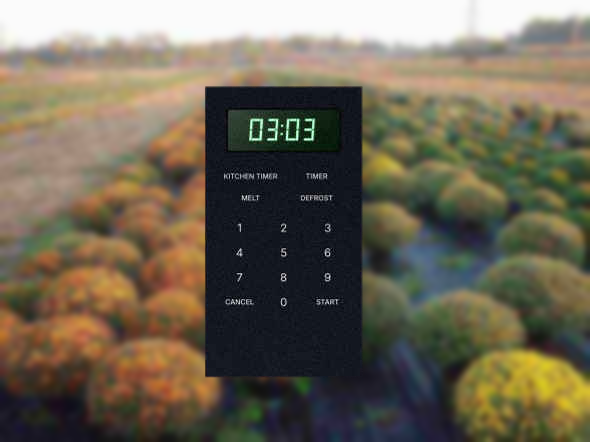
{"hour": 3, "minute": 3}
